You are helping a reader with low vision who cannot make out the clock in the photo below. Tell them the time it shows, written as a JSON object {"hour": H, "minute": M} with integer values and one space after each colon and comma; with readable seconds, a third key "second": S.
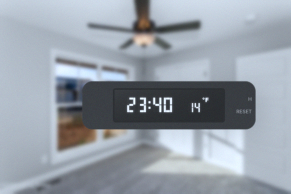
{"hour": 23, "minute": 40}
